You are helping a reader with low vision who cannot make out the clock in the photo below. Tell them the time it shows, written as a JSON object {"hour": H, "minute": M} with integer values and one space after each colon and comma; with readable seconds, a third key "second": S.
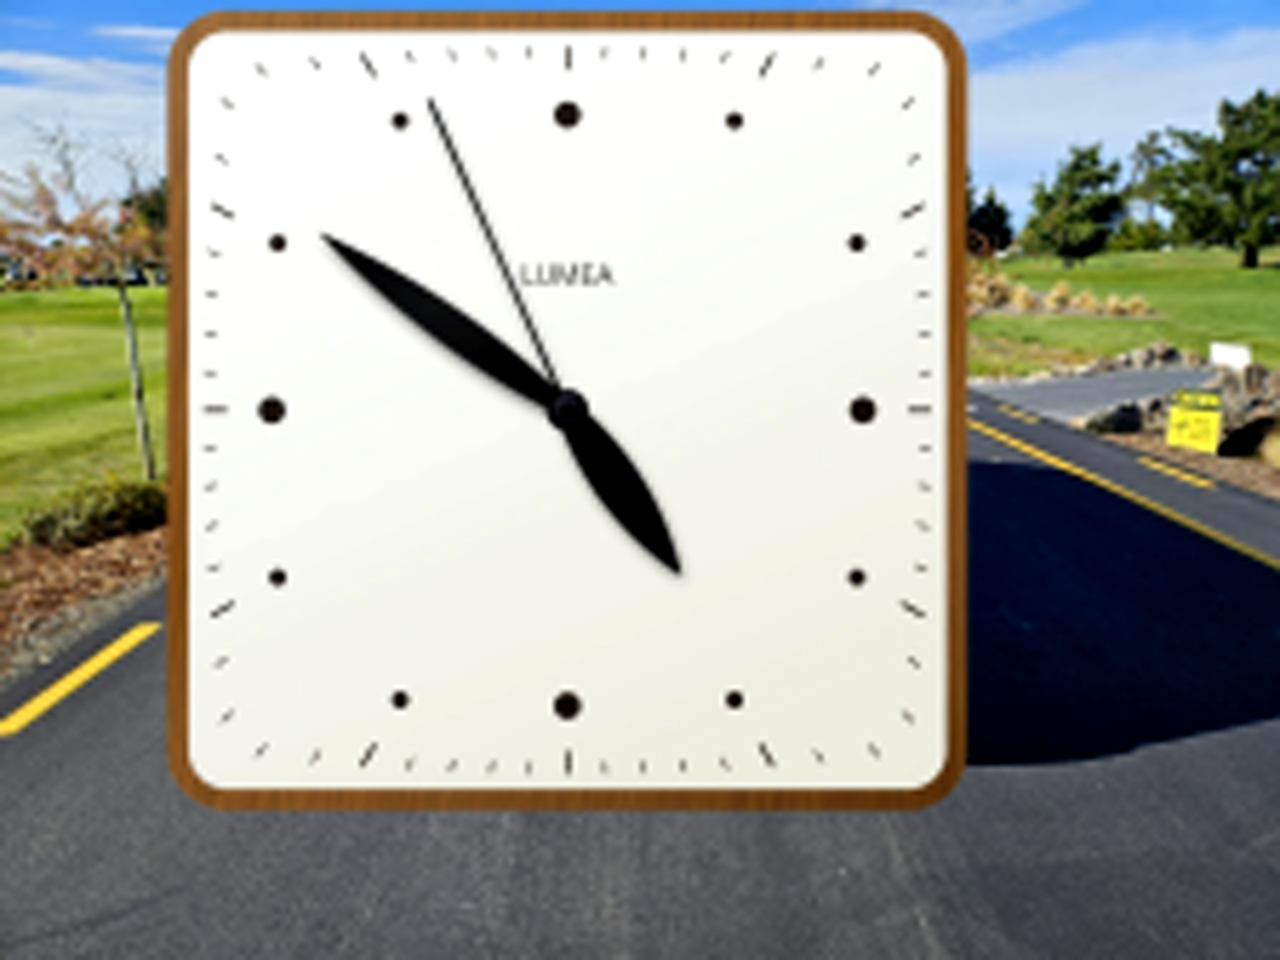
{"hour": 4, "minute": 50, "second": 56}
